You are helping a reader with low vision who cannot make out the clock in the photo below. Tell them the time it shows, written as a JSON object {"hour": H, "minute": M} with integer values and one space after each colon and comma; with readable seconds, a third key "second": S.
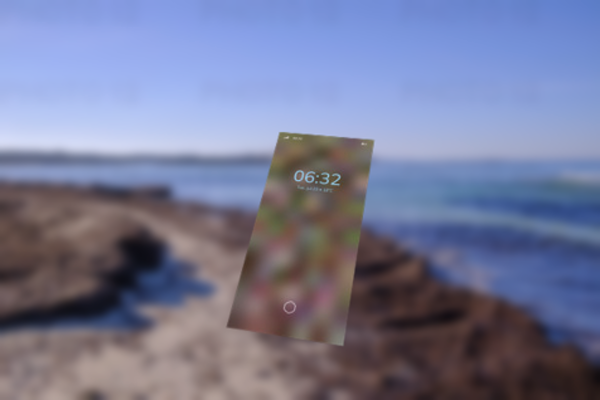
{"hour": 6, "minute": 32}
